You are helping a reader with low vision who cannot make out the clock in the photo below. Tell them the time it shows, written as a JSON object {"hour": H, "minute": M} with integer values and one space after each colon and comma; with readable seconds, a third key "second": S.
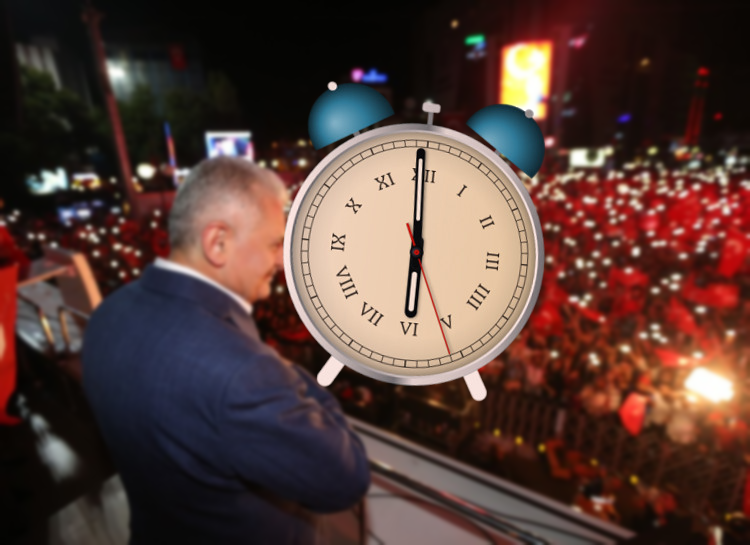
{"hour": 5, "minute": 59, "second": 26}
